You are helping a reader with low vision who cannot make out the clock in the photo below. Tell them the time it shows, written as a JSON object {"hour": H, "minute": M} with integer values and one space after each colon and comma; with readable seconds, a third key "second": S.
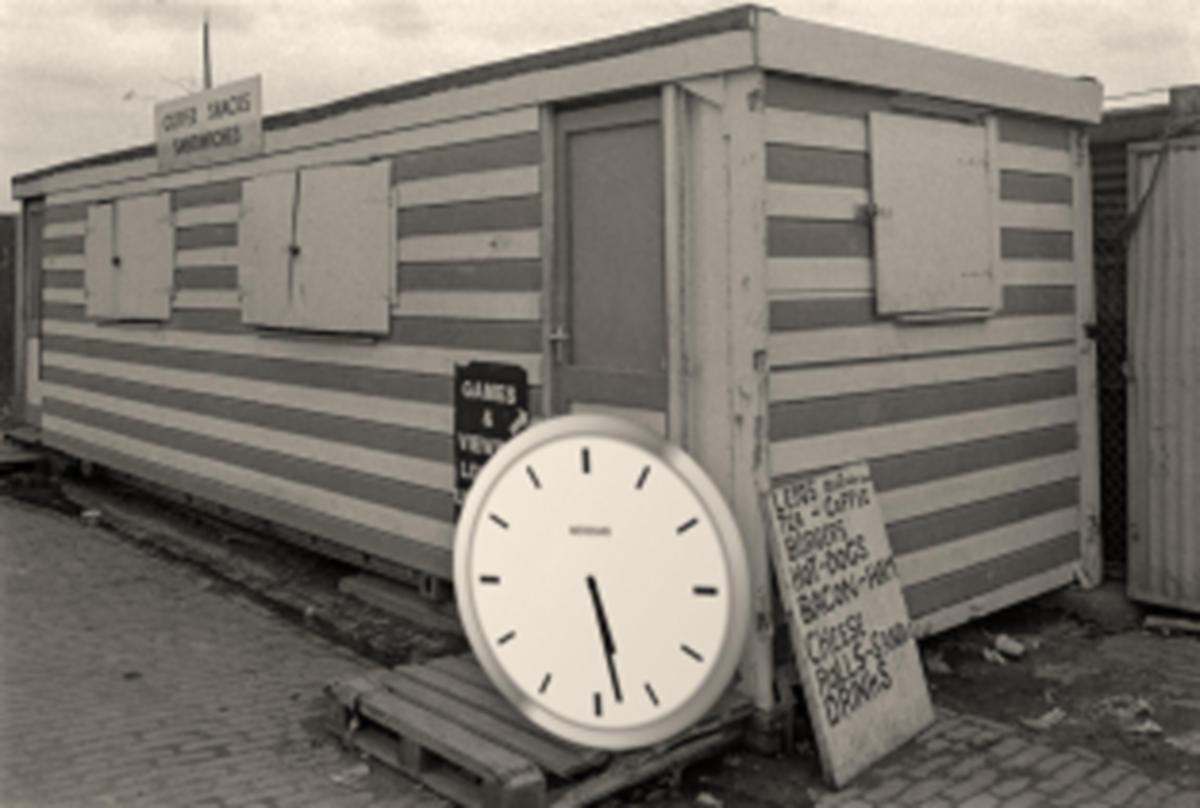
{"hour": 5, "minute": 28}
